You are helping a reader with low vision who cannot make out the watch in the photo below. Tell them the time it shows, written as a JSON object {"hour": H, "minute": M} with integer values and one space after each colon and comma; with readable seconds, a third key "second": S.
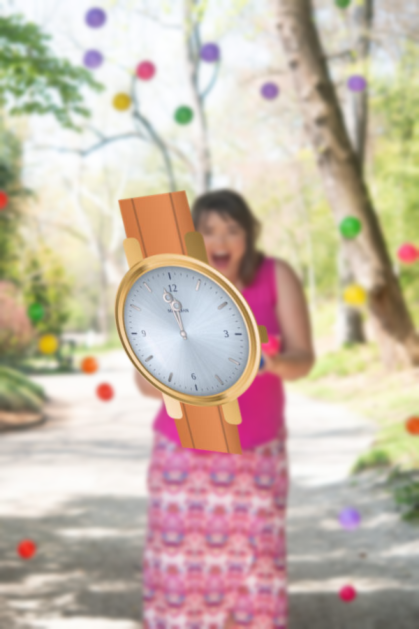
{"hour": 11, "minute": 58}
